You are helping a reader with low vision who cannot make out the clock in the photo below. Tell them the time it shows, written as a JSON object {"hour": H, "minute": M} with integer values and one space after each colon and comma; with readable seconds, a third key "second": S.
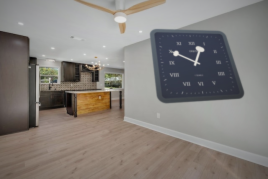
{"hour": 12, "minute": 50}
